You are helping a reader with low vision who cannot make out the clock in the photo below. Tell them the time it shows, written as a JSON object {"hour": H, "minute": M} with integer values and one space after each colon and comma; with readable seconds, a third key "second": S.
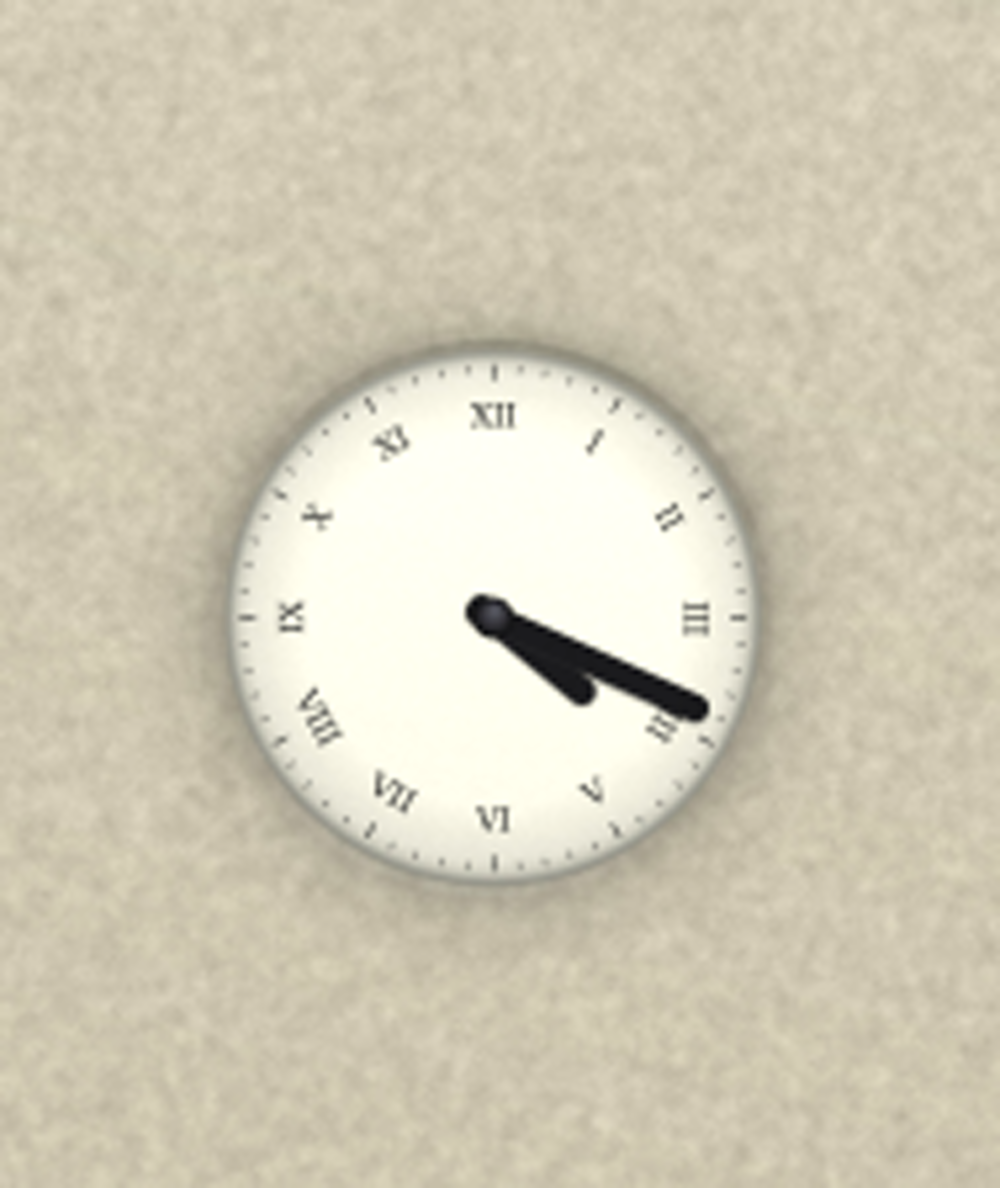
{"hour": 4, "minute": 19}
